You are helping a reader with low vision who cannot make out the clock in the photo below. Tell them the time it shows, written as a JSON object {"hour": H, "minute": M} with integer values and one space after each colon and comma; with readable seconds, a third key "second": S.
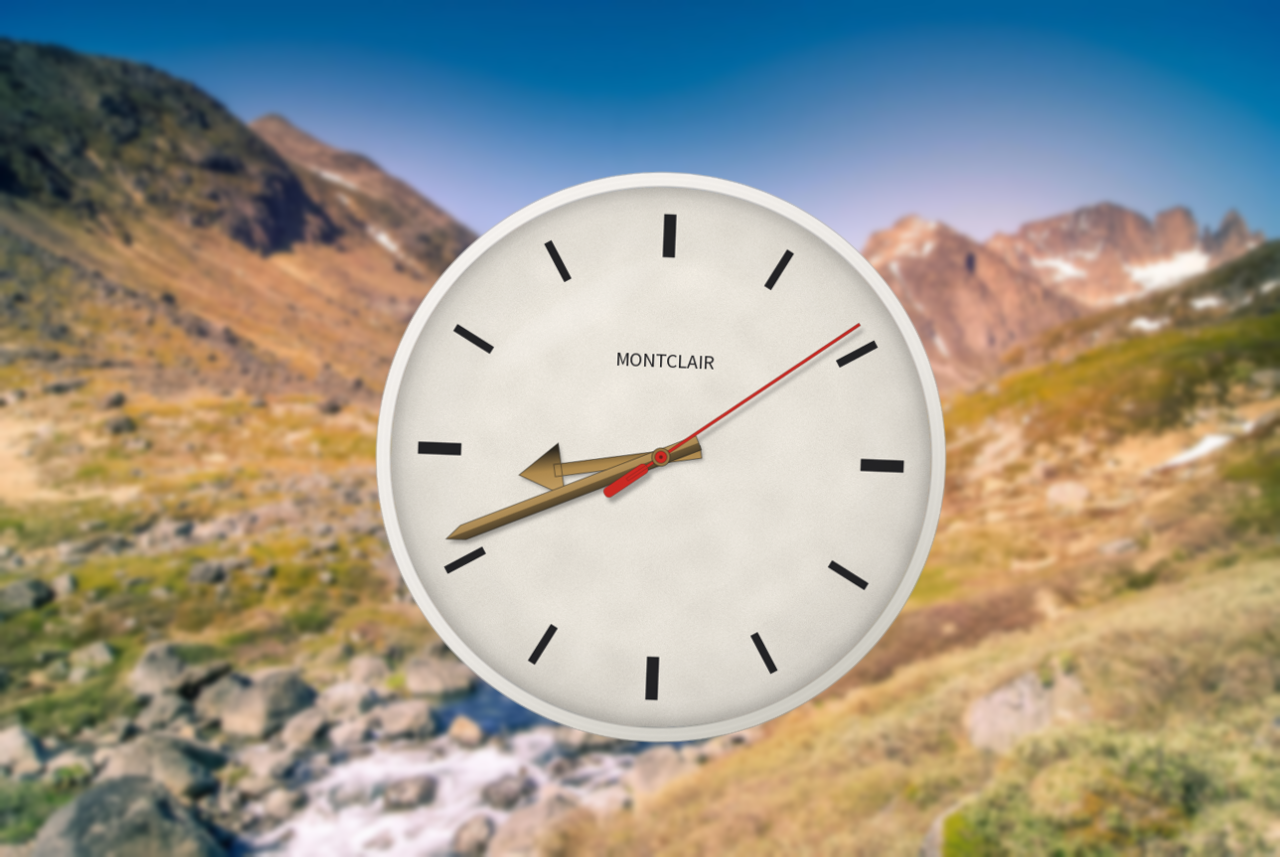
{"hour": 8, "minute": 41, "second": 9}
